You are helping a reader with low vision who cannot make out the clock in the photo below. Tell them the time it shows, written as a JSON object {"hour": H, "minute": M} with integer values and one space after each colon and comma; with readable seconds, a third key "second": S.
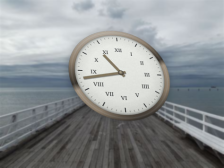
{"hour": 10, "minute": 43}
